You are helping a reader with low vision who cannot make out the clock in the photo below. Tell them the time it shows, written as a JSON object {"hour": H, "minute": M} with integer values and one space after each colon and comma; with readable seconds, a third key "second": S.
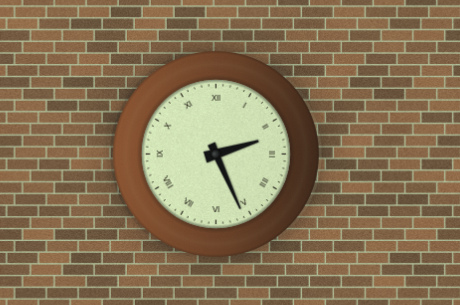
{"hour": 2, "minute": 26}
